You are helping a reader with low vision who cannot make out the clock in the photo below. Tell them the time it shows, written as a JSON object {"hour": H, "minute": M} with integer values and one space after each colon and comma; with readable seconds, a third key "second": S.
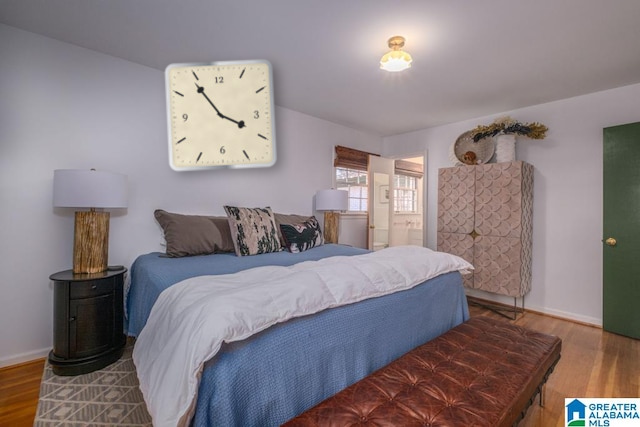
{"hour": 3, "minute": 54}
